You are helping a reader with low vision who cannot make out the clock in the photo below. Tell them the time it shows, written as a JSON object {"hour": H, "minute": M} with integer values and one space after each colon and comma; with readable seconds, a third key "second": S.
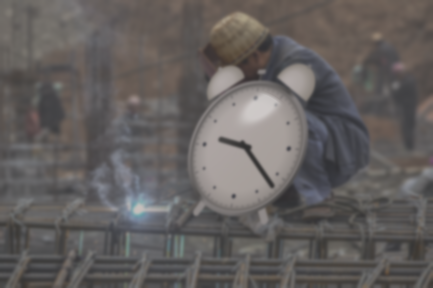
{"hour": 9, "minute": 22}
